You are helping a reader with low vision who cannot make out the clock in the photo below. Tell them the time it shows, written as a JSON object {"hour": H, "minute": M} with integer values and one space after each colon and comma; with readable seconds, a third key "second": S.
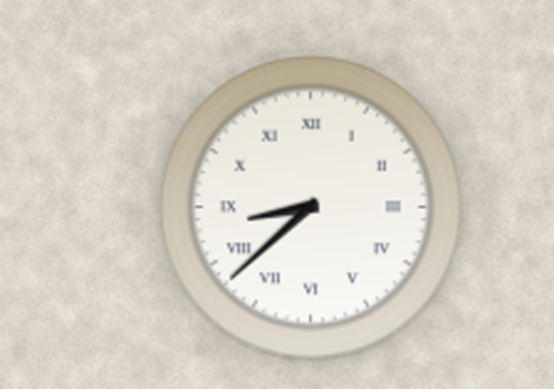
{"hour": 8, "minute": 38}
